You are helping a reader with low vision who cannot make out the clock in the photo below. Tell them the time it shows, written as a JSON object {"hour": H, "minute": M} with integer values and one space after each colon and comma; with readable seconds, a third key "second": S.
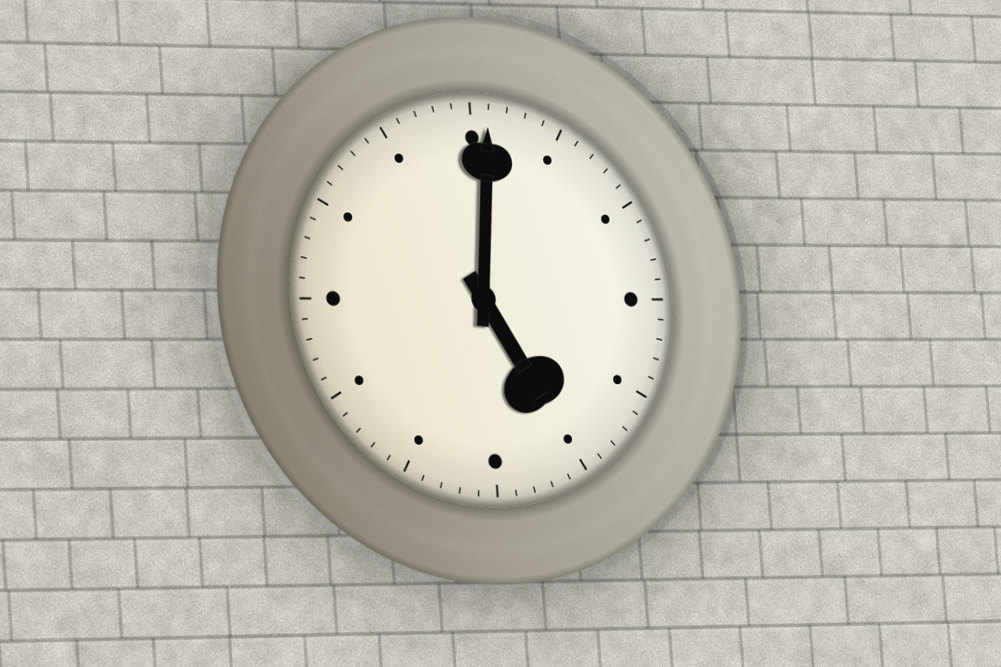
{"hour": 5, "minute": 1}
